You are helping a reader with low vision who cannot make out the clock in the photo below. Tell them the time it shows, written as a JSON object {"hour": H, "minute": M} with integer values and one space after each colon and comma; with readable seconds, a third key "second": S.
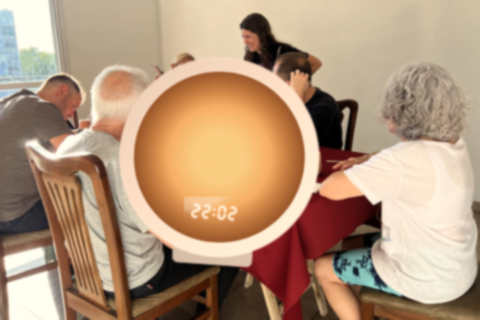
{"hour": 22, "minute": 2}
